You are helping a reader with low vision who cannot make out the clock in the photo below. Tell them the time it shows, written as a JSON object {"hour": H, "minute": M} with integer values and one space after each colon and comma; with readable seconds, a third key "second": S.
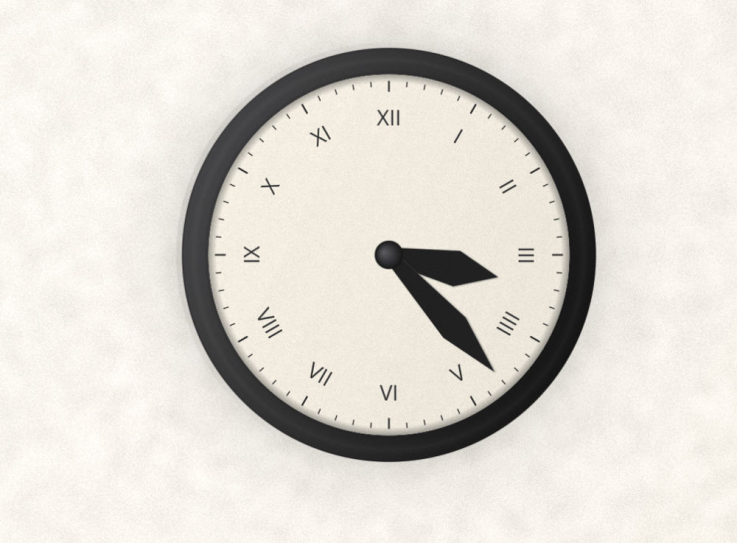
{"hour": 3, "minute": 23}
